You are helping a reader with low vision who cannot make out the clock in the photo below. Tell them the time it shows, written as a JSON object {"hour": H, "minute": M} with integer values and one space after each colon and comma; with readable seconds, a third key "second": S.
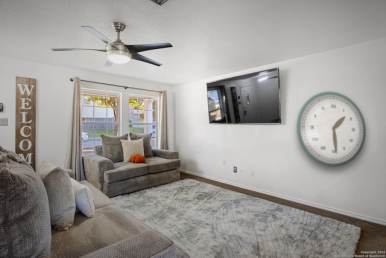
{"hour": 1, "minute": 29}
